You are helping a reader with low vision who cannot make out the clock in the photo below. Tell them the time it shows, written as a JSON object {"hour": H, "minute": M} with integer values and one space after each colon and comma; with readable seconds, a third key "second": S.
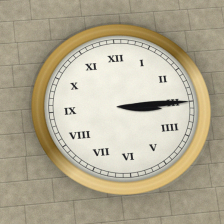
{"hour": 3, "minute": 15}
